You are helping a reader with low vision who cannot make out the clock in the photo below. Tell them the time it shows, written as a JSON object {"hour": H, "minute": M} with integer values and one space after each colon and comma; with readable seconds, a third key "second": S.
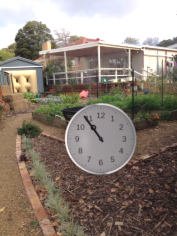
{"hour": 10, "minute": 54}
